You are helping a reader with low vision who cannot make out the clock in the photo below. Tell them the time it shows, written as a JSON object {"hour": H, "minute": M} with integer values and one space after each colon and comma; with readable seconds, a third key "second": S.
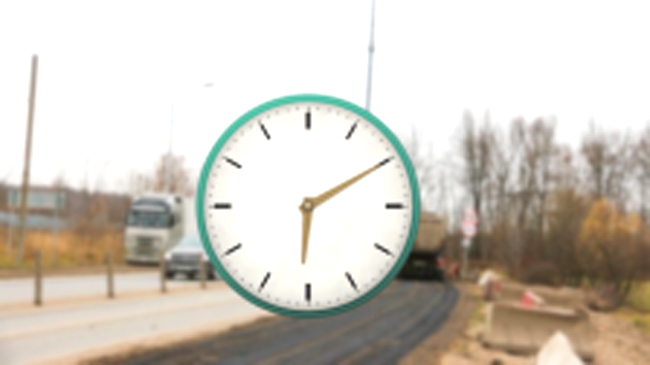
{"hour": 6, "minute": 10}
